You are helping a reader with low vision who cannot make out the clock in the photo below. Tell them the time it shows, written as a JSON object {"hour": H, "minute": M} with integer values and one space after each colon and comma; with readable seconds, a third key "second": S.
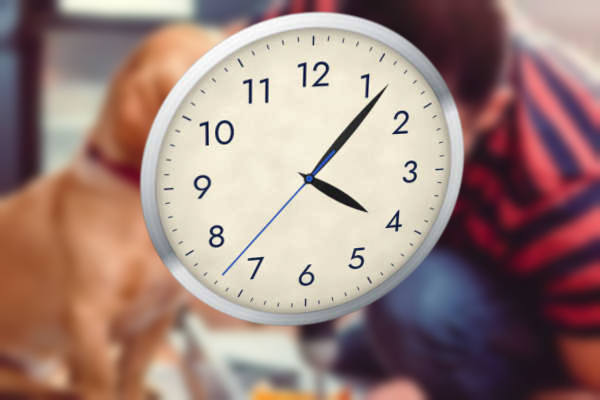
{"hour": 4, "minute": 6, "second": 37}
